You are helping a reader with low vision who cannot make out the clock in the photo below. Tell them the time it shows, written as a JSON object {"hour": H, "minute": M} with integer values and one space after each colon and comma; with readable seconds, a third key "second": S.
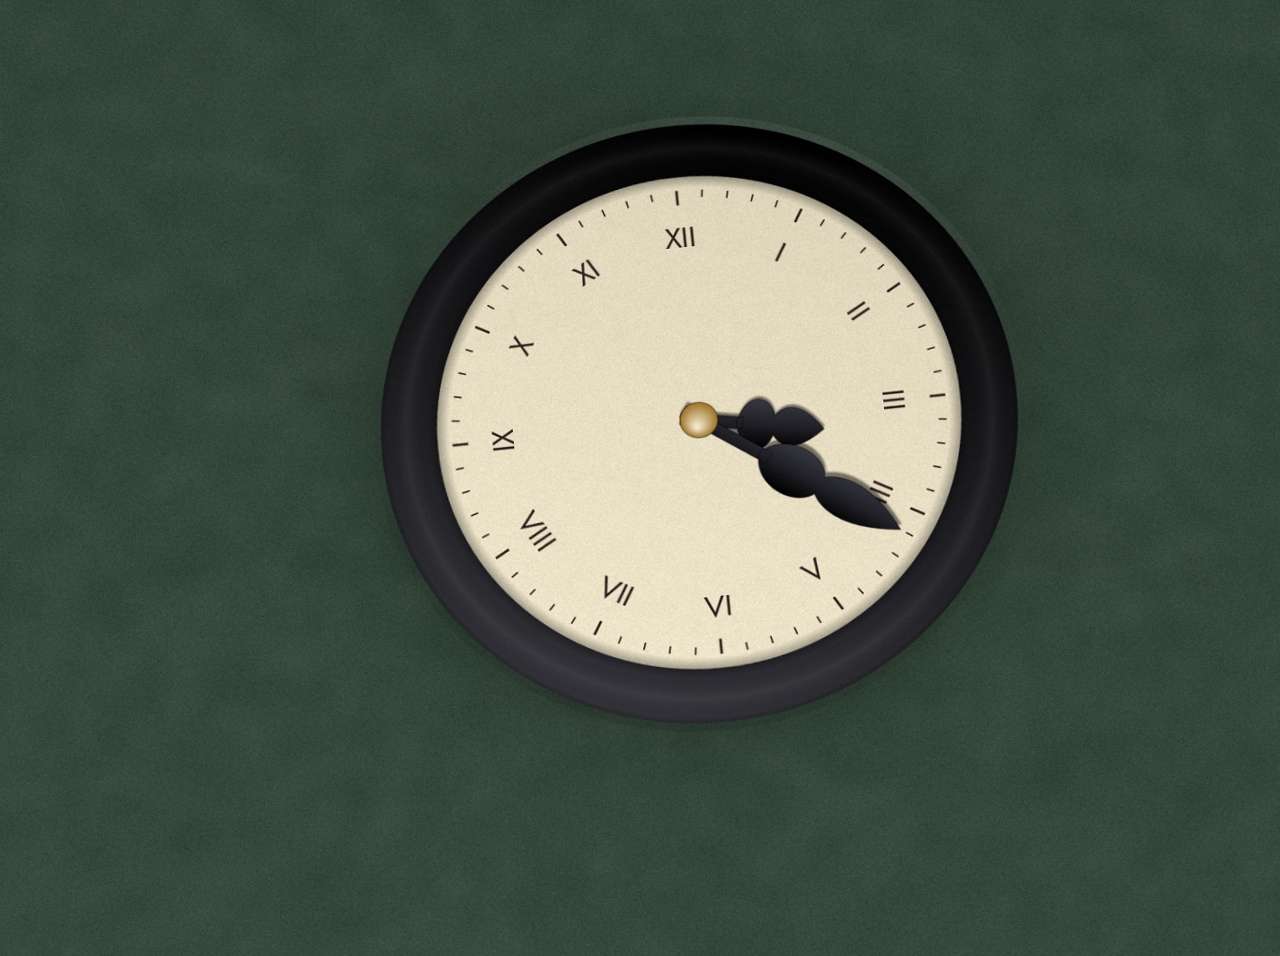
{"hour": 3, "minute": 21}
